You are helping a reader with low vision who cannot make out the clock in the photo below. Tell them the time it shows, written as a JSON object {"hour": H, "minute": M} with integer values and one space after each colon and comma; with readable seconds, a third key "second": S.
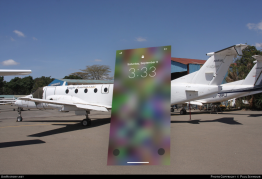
{"hour": 3, "minute": 33}
